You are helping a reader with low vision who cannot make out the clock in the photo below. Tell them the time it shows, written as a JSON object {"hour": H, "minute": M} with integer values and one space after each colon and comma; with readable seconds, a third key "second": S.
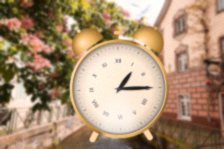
{"hour": 1, "minute": 15}
